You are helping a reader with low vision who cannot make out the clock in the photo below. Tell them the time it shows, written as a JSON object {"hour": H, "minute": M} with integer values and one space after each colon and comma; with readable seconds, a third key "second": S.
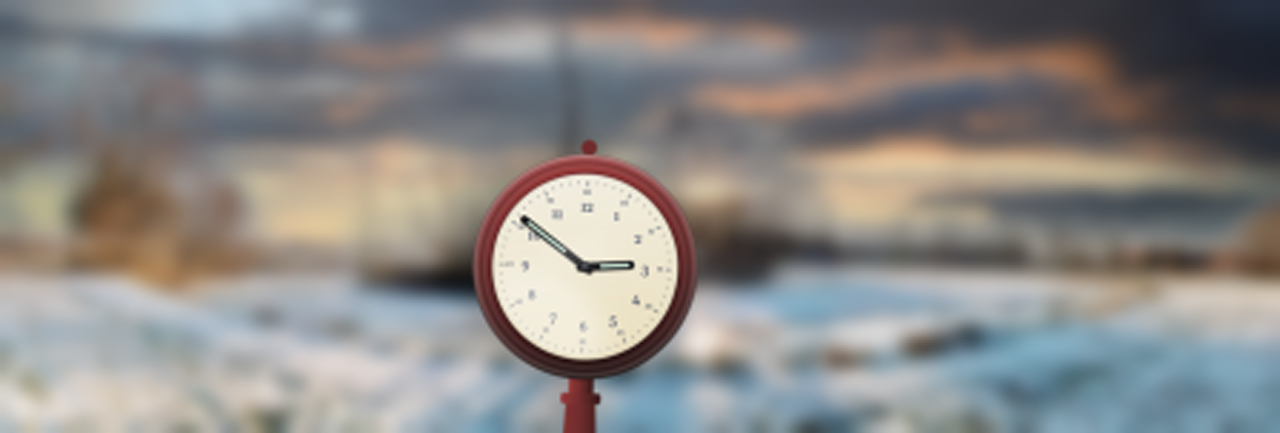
{"hour": 2, "minute": 51}
